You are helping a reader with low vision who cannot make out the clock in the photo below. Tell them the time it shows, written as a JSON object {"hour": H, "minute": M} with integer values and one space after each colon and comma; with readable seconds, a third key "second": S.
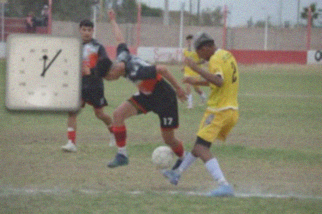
{"hour": 12, "minute": 6}
